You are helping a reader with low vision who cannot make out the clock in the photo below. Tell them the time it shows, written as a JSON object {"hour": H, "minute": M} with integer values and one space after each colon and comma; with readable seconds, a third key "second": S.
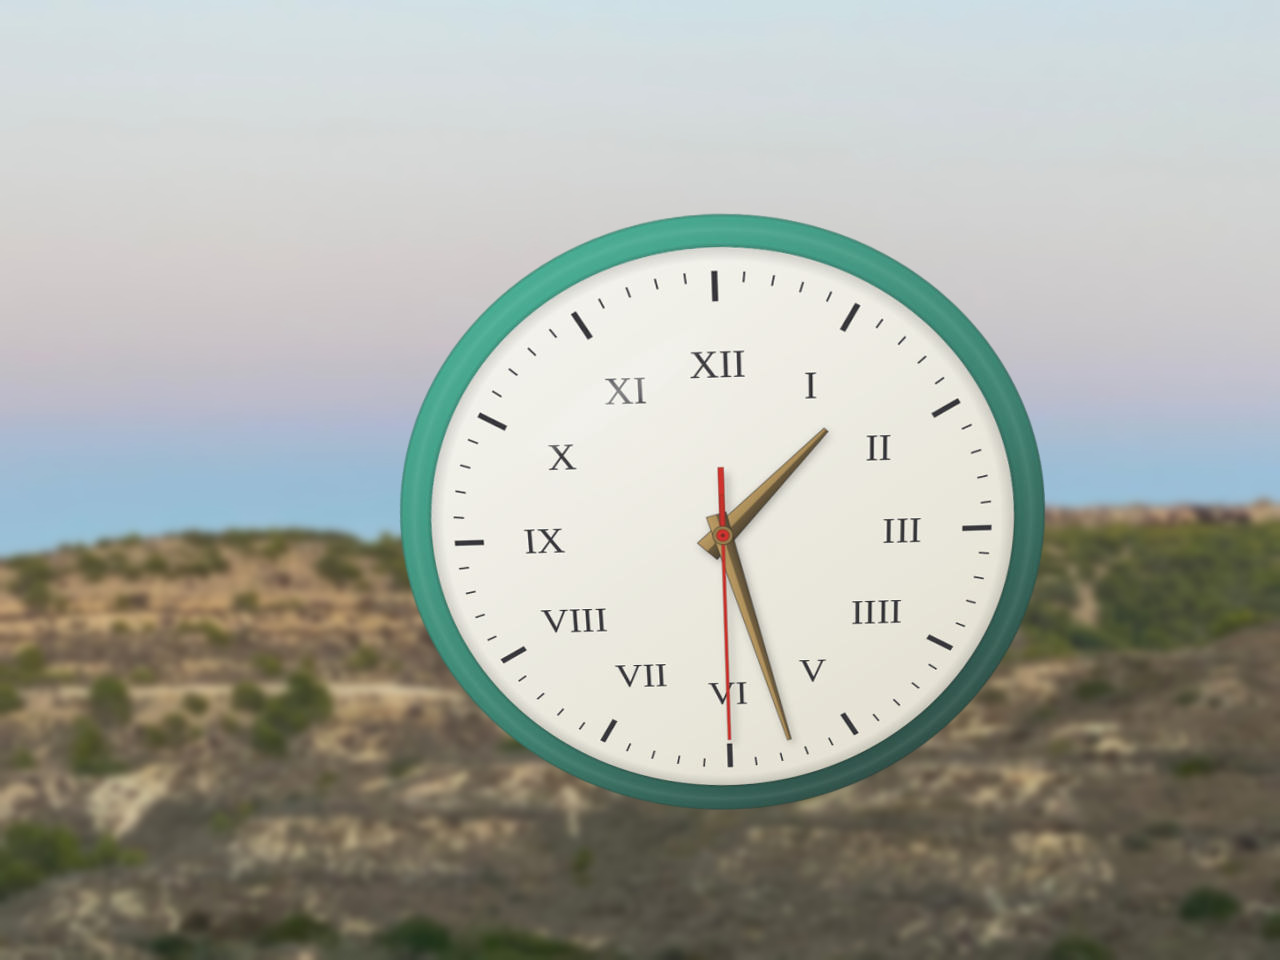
{"hour": 1, "minute": 27, "second": 30}
